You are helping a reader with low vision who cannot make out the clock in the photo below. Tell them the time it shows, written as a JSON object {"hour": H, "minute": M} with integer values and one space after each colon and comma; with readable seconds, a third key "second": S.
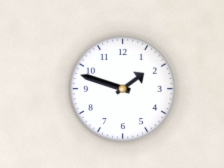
{"hour": 1, "minute": 48}
